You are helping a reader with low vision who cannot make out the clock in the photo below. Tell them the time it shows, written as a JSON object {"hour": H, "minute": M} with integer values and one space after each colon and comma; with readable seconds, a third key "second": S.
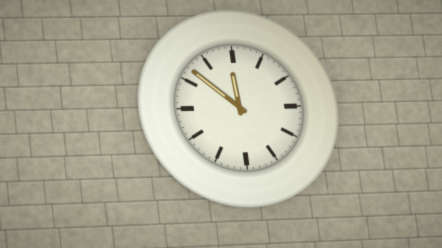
{"hour": 11, "minute": 52}
